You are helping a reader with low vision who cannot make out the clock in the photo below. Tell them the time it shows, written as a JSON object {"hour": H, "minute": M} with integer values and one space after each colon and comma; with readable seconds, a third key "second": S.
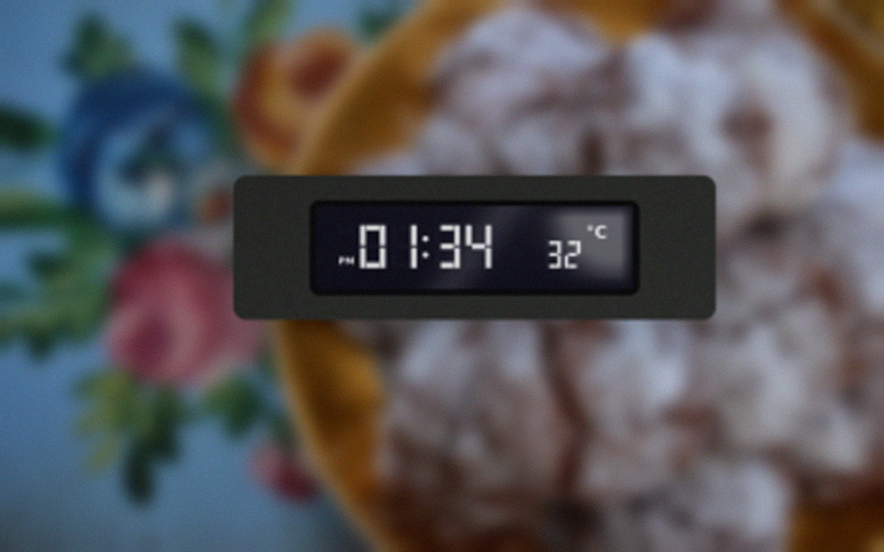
{"hour": 1, "minute": 34}
